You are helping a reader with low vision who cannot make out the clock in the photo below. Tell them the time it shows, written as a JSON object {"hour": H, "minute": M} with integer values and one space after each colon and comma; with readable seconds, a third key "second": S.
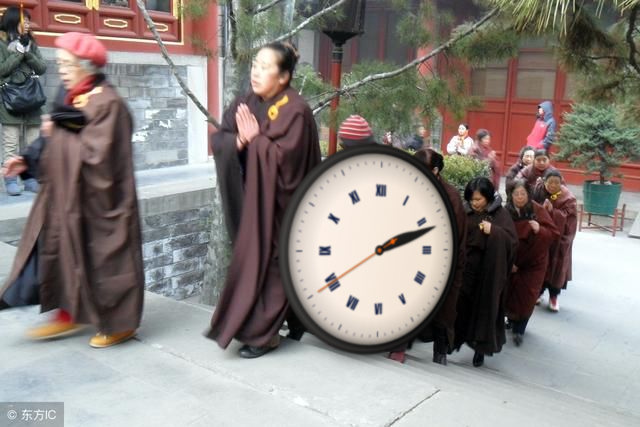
{"hour": 2, "minute": 11, "second": 40}
